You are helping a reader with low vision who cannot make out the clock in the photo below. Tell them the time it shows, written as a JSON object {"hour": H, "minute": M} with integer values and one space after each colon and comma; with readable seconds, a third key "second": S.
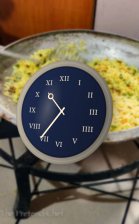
{"hour": 10, "minute": 36}
